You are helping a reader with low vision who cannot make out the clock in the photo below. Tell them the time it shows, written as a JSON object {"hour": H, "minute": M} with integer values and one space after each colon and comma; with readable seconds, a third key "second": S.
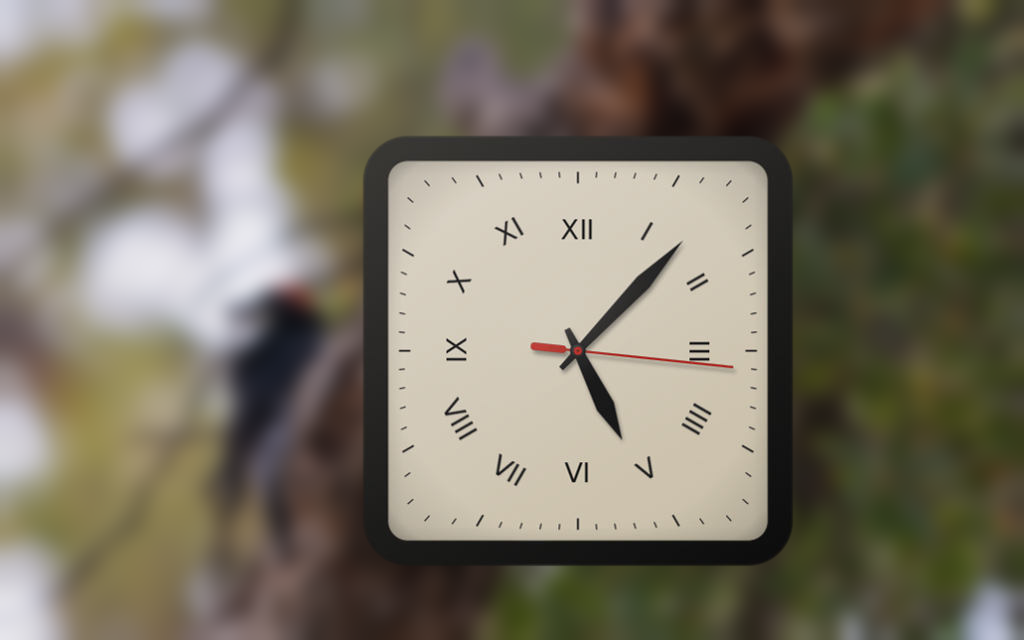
{"hour": 5, "minute": 7, "second": 16}
